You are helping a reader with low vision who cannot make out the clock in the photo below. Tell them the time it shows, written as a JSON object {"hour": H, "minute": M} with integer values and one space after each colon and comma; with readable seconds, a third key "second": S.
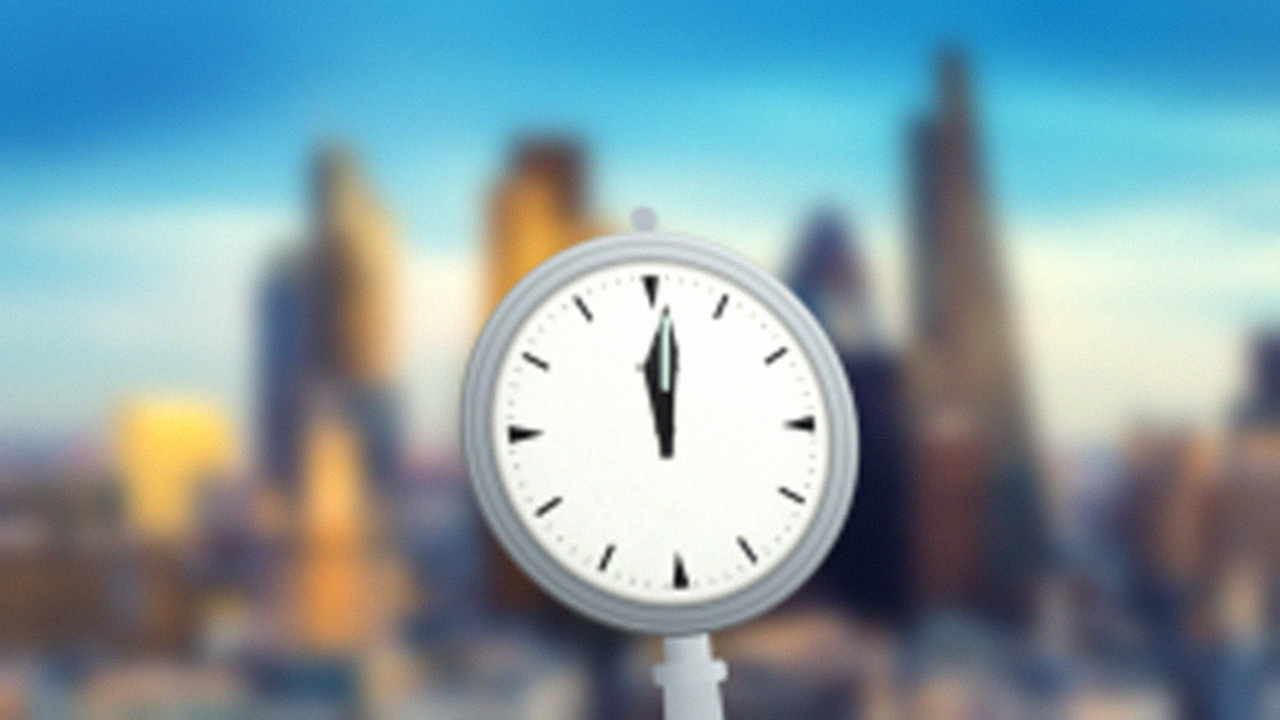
{"hour": 12, "minute": 1}
